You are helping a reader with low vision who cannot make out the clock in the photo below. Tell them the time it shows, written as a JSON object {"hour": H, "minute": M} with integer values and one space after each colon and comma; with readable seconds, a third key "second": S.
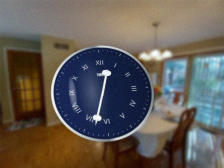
{"hour": 12, "minute": 33}
